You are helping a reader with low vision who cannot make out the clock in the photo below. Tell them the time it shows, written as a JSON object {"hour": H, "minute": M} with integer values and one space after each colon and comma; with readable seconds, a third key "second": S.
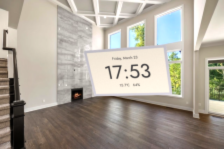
{"hour": 17, "minute": 53}
